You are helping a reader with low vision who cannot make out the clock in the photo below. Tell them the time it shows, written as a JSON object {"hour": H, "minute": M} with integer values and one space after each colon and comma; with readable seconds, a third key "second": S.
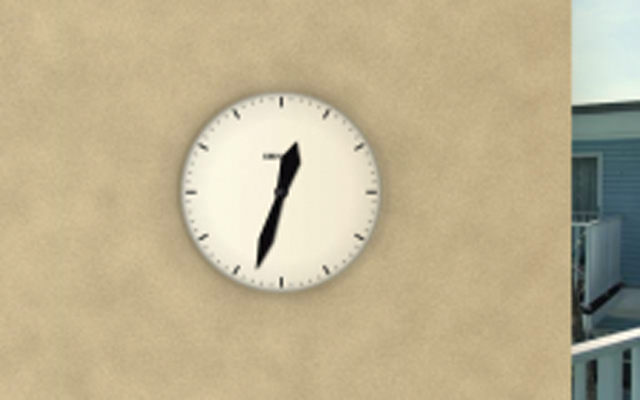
{"hour": 12, "minute": 33}
